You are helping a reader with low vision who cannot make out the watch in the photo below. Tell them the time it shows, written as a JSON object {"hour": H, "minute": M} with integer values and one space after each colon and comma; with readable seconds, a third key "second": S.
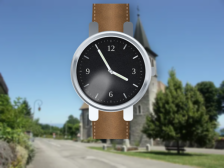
{"hour": 3, "minute": 55}
